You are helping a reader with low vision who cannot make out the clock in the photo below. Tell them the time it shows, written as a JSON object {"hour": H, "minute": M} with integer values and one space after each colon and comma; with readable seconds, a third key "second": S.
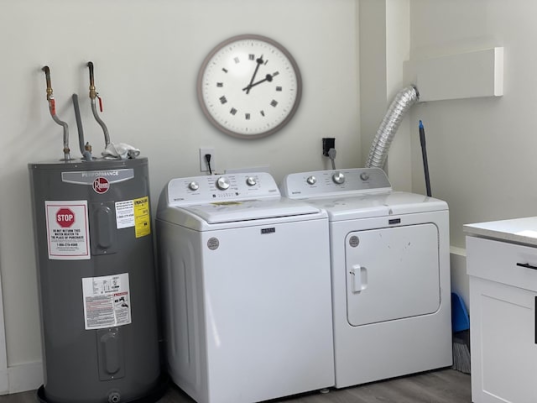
{"hour": 2, "minute": 3}
